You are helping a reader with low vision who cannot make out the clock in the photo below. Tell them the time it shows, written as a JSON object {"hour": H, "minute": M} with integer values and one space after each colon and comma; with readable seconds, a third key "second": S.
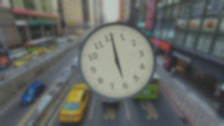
{"hour": 6, "minute": 1}
